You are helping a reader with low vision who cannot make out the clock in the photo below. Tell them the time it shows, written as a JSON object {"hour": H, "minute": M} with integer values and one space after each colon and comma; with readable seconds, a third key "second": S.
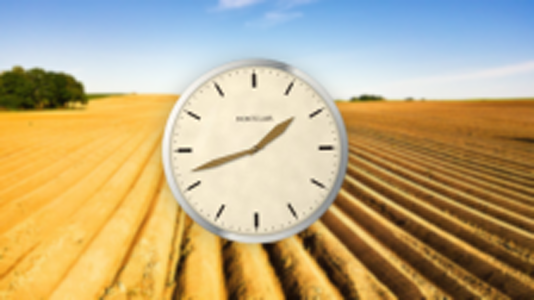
{"hour": 1, "minute": 42}
